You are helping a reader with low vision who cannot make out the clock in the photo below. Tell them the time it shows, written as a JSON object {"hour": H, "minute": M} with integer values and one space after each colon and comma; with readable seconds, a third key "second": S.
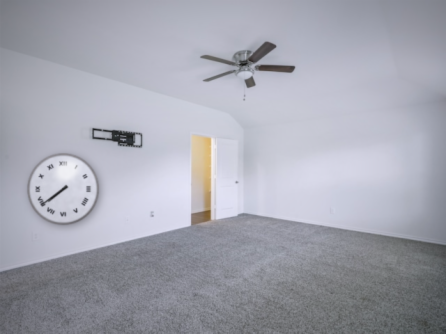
{"hour": 7, "minute": 39}
